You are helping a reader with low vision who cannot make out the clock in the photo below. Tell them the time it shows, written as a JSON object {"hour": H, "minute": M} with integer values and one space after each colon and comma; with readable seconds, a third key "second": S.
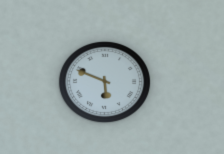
{"hour": 5, "minute": 49}
